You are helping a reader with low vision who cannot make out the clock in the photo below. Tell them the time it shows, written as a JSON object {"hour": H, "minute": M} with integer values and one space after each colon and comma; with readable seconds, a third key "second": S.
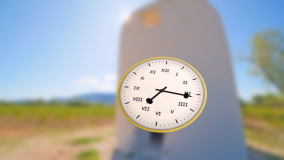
{"hour": 7, "minute": 16}
